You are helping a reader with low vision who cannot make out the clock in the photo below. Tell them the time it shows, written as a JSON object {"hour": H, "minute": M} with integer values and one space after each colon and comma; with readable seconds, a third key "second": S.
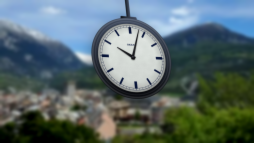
{"hour": 10, "minute": 3}
